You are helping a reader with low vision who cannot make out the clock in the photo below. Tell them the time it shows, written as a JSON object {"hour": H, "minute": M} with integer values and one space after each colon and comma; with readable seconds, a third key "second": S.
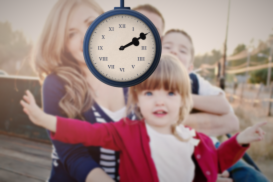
{"hour": 2, "minute": 10}
